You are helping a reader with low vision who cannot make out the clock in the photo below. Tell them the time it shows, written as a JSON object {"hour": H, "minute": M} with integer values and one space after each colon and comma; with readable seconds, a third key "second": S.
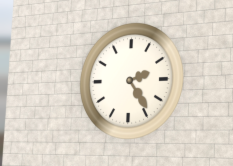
{"hour": 2, "minute": 24}
